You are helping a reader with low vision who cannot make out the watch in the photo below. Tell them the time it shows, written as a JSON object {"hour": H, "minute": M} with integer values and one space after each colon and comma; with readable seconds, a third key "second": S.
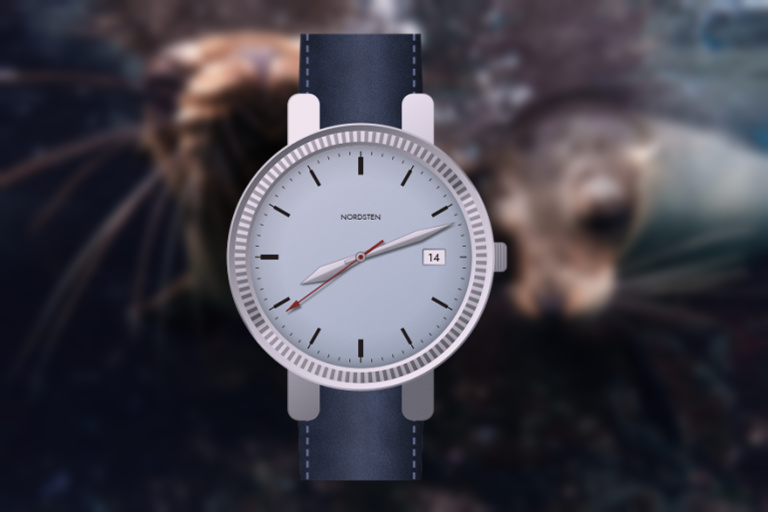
{"hour": 8, "minute": 11, "second": 39}
